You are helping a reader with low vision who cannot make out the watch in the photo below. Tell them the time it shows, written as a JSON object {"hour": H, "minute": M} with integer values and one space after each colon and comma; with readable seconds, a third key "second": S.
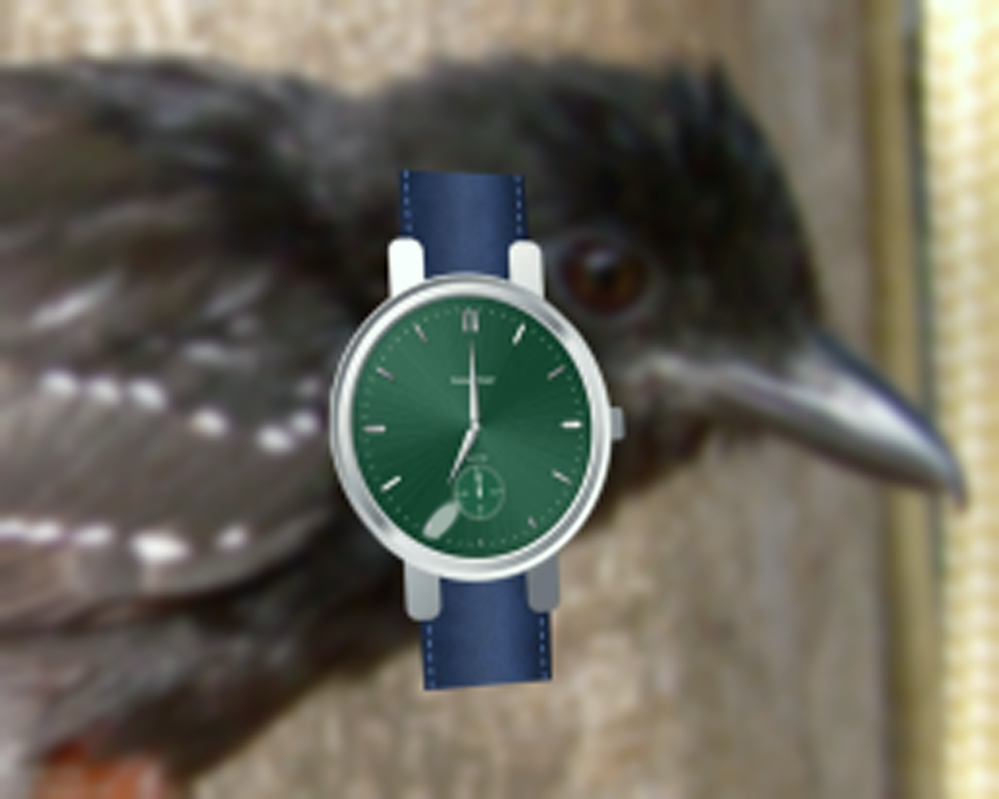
{"hour": 7, "minute": 0}
